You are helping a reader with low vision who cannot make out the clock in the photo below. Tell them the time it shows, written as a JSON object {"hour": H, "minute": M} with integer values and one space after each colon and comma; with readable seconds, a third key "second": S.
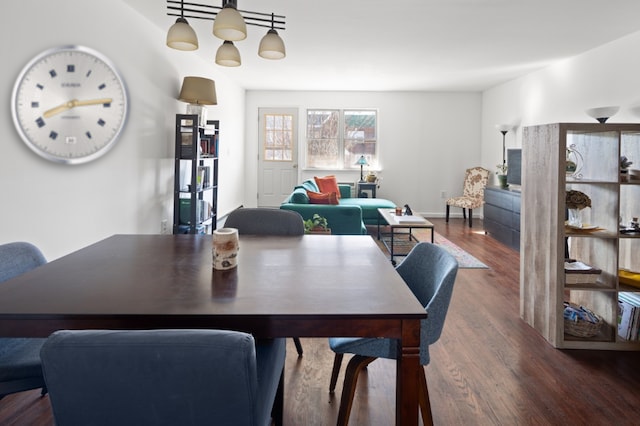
{"hour": 8, "minute": 14}
